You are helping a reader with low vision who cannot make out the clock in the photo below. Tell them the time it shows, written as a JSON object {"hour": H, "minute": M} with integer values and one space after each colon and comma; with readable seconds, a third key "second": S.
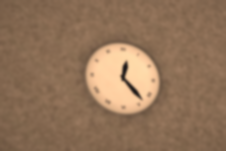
{"hour": 12, "minute": 23}
